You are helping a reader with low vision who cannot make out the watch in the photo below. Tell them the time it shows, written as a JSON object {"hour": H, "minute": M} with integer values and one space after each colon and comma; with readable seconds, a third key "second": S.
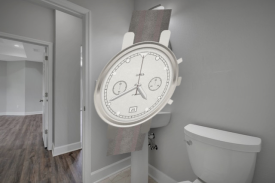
{"hour": 4, "minute": 41}
